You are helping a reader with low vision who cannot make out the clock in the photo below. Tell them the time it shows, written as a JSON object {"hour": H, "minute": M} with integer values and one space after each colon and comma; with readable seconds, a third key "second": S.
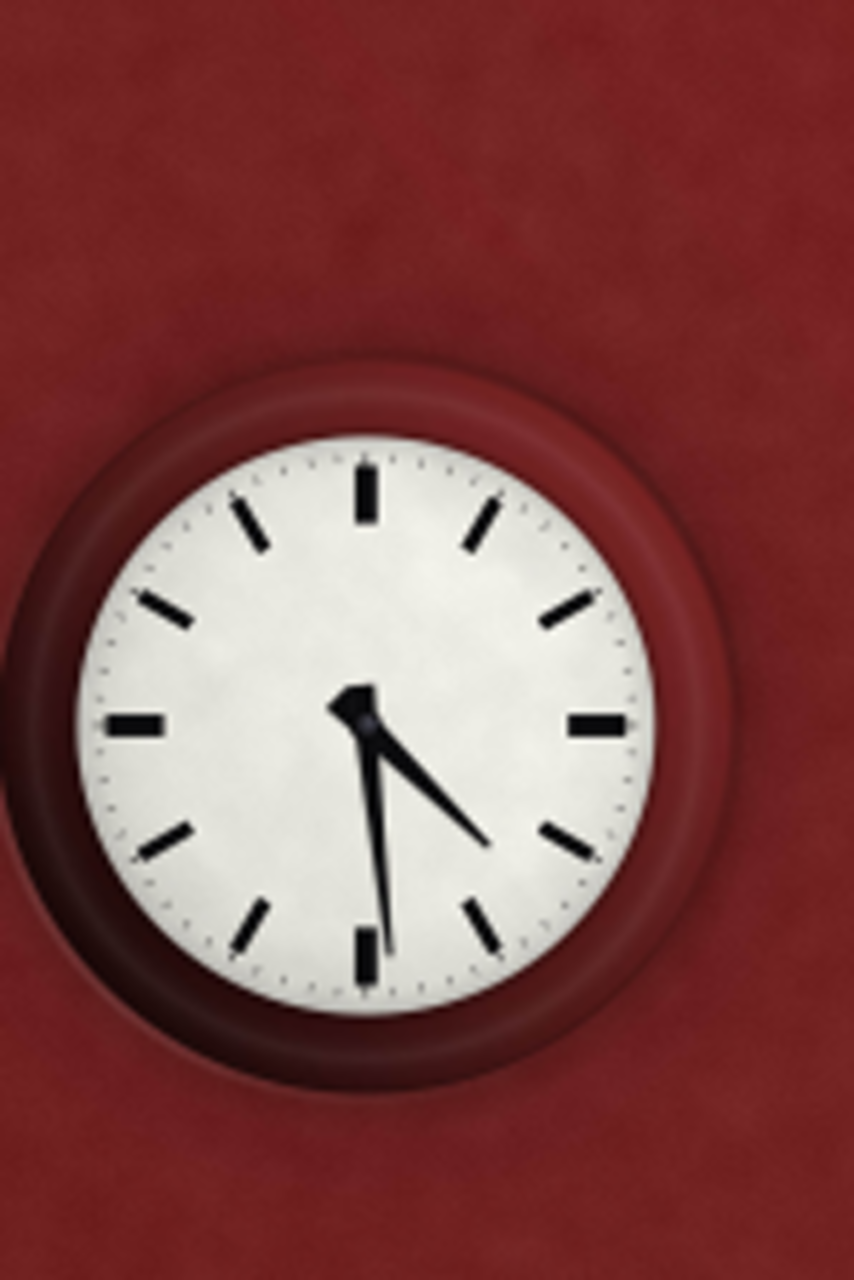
{"hour": 4, "minute": 29}
